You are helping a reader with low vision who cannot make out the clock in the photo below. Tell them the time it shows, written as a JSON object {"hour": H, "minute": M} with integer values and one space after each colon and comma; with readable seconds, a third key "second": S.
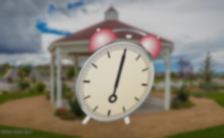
{"hour": 6, "minute": 0}
